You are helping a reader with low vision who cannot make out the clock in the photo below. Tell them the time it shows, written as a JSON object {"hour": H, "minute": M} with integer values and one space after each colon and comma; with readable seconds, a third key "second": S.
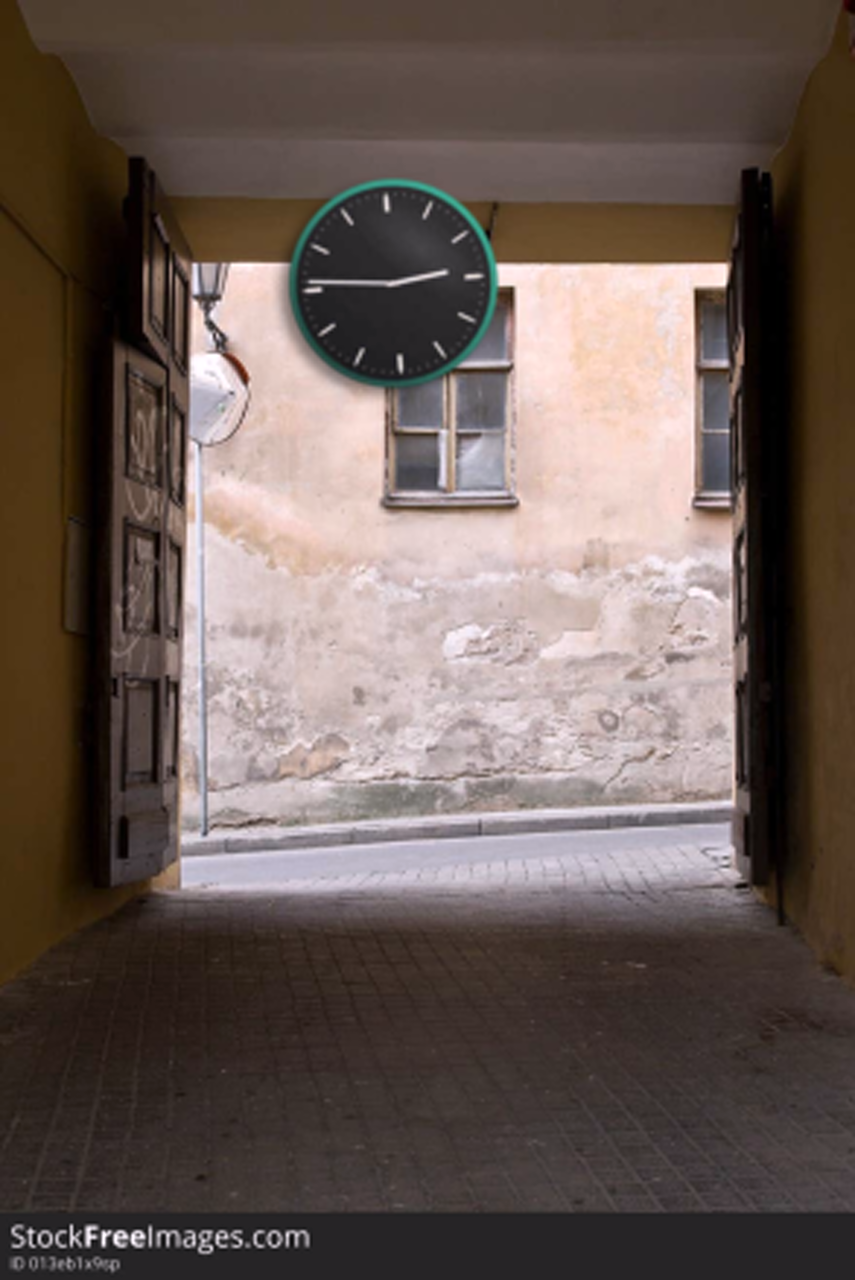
{"hour": 2, "minute": 46}
